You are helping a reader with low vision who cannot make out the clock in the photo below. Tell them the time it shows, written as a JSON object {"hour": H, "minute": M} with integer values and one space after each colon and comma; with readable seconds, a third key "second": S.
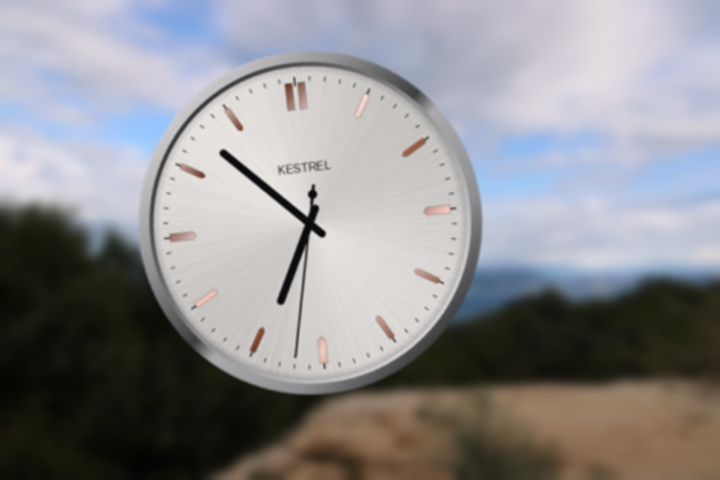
{"hour": 6, "minute": 52, "second": 32}
